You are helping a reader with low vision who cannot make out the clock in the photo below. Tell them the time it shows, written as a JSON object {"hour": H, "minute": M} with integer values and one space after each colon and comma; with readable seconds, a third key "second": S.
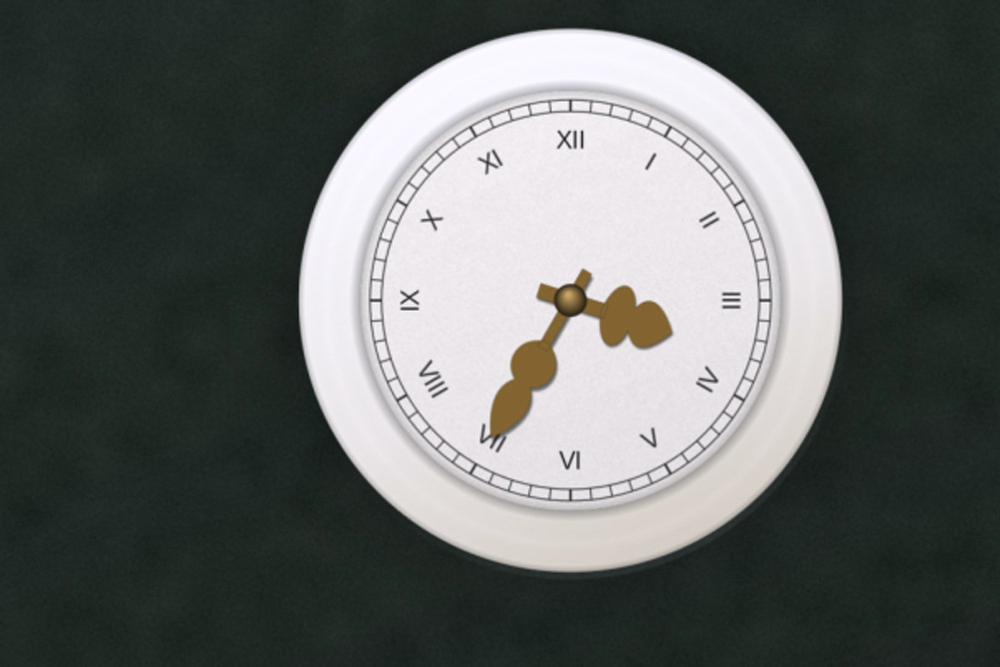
{"hour": 3, "minute": 35}
